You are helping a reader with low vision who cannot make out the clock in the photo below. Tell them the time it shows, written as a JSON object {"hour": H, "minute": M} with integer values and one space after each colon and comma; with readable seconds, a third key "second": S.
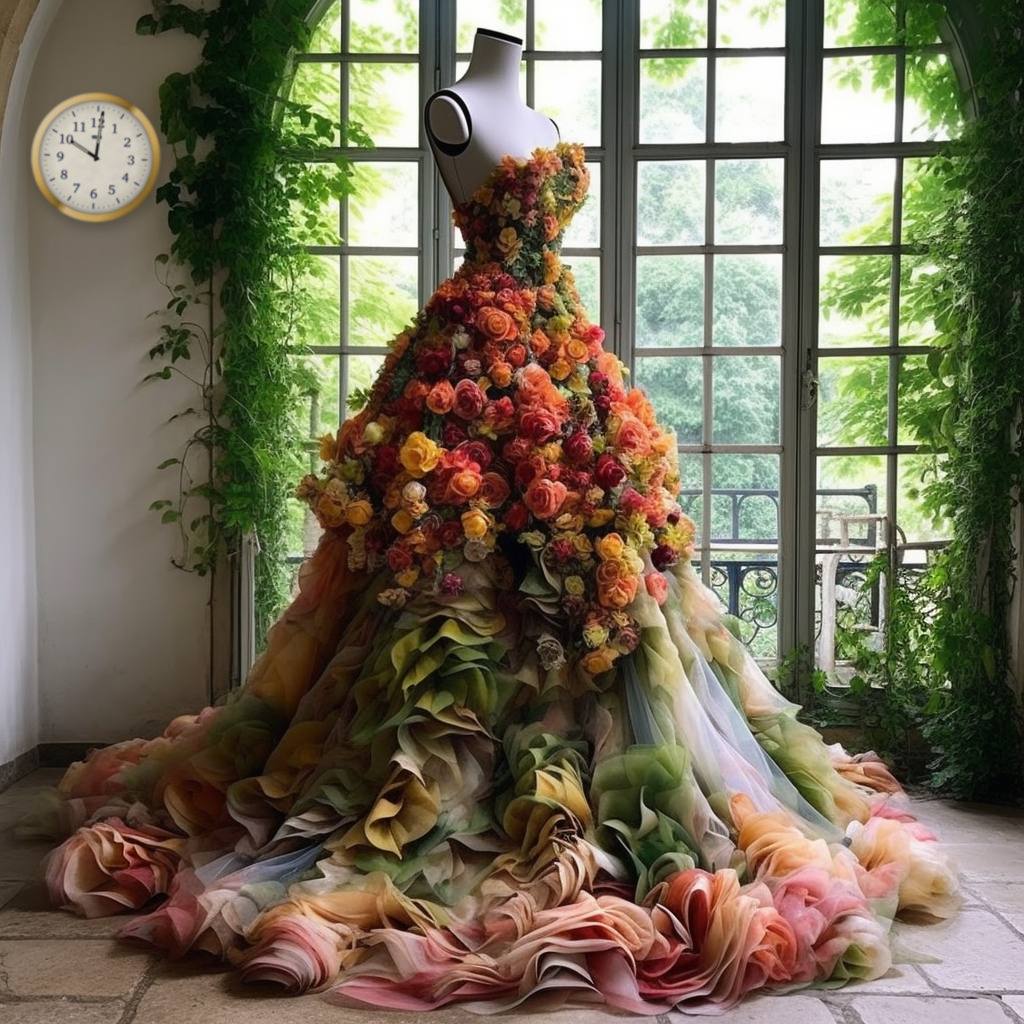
{"hour": 10, "minute": 1}
